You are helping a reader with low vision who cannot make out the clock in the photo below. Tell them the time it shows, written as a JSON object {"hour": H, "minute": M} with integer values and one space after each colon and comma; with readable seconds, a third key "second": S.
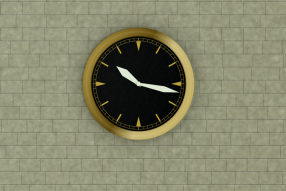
{"hour": 10, "minute": 17}
